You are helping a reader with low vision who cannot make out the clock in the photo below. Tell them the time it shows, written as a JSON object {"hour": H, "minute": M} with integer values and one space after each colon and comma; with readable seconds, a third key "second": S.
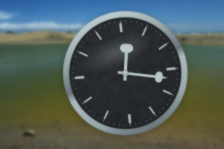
{"hour": 12, "minute": 17}
